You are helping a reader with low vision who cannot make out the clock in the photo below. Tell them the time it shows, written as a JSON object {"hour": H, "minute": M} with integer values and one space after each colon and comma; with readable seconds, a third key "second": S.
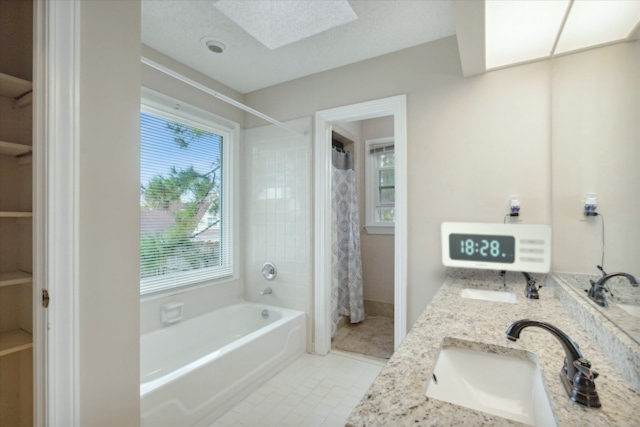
{"hour": 18, "minute": 28}
